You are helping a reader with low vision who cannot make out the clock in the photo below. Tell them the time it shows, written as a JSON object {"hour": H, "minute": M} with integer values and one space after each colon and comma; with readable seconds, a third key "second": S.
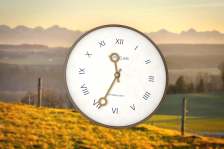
{"hour": 11, "minute": 34}
